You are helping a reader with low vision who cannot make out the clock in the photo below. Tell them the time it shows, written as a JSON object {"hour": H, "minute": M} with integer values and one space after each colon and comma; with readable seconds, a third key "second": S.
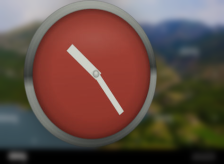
{"hour": 10, "minute": 24}
